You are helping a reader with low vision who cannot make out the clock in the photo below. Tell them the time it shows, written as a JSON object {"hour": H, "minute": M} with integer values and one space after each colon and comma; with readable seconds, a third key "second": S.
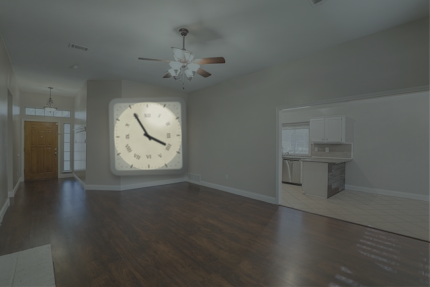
{"hour": 3, "minute": 55}
